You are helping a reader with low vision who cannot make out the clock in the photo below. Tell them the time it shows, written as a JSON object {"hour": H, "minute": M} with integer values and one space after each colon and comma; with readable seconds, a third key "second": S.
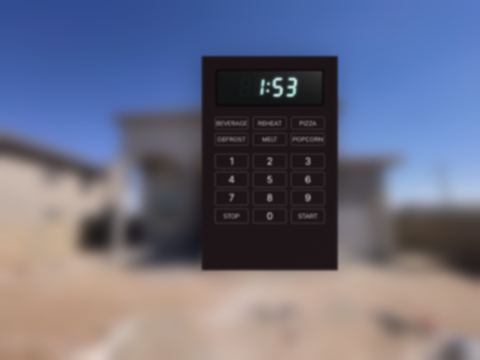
{"hour": 1, "minute": 53}
